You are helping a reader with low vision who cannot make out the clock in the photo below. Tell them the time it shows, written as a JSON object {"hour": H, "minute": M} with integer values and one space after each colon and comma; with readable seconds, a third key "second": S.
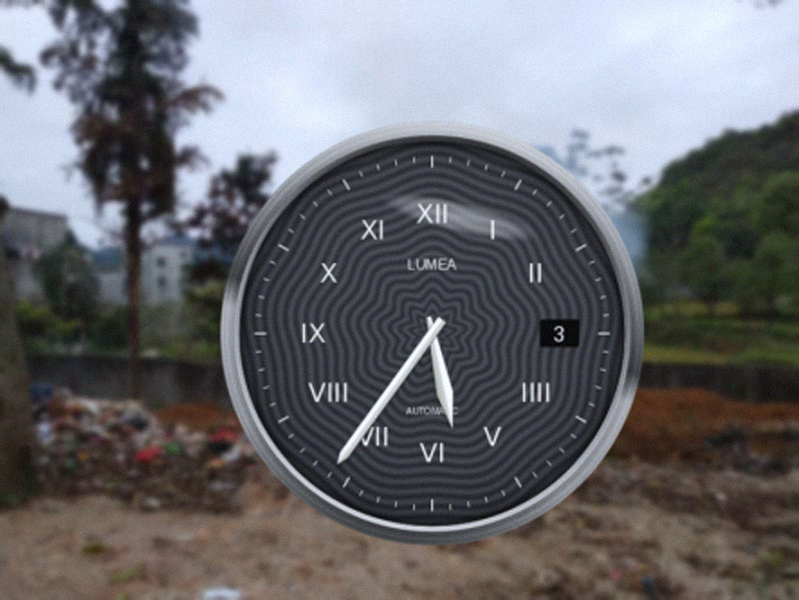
{"hour": 5, "minute": 36}
